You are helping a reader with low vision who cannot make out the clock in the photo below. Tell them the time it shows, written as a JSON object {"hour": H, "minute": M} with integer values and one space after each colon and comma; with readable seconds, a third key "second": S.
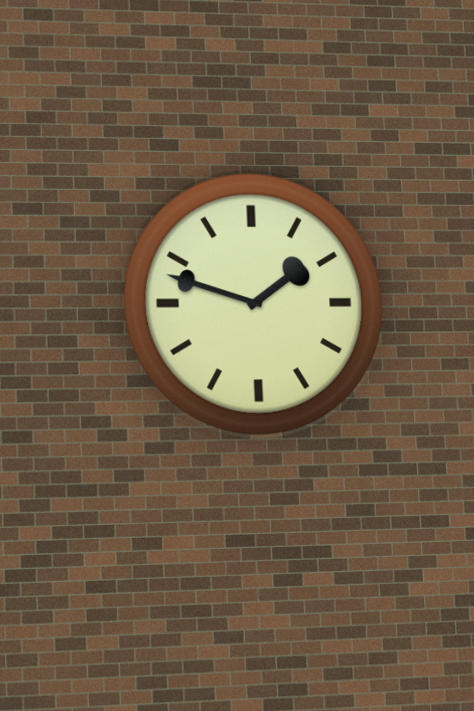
{"hour": 1, "minute": 48}
